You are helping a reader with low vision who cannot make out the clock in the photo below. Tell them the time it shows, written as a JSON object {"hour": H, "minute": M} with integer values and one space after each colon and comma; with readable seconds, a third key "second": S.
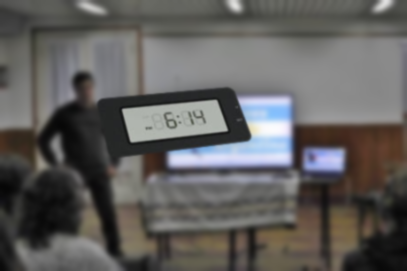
{"hour": 6, "minute": 14}
